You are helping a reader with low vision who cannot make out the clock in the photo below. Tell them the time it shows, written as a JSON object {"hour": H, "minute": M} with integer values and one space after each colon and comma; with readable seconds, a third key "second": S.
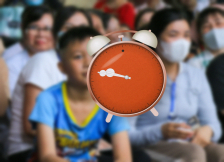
{"hour": 9, "minute": 48}
